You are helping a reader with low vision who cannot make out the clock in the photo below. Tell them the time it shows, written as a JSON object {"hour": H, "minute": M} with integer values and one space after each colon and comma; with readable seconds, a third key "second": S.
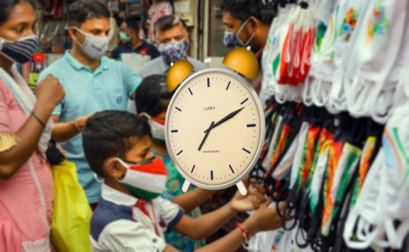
{"hour": 7, "minute": 11}
